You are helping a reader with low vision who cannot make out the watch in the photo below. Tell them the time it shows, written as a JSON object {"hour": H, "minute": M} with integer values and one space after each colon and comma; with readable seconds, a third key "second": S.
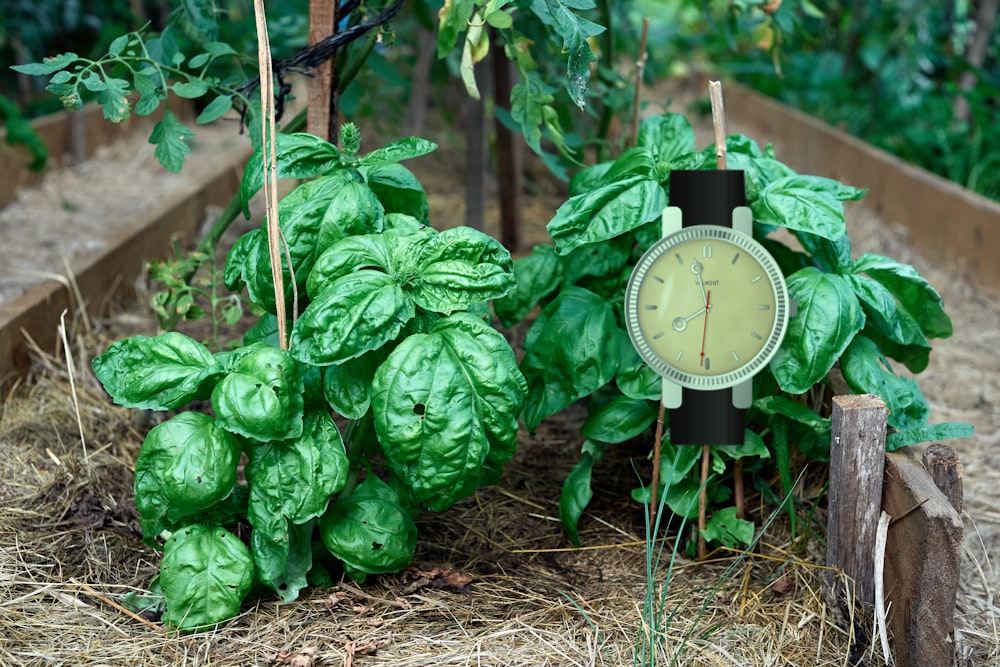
{"hour": 7, "minute": 57, "second": 31}
